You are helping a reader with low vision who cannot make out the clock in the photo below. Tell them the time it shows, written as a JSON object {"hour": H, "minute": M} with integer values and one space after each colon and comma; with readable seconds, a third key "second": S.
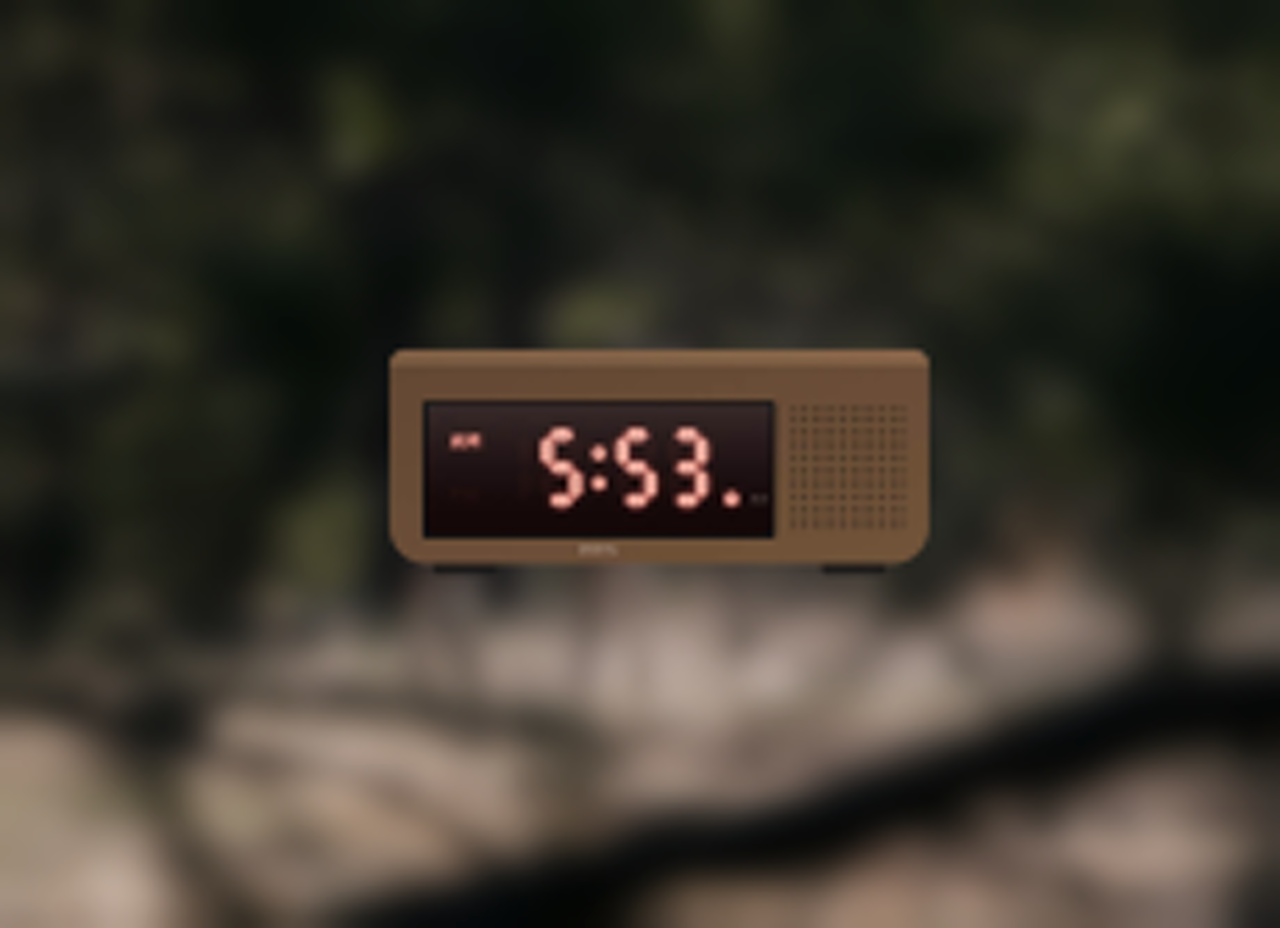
{"hour": 5, "minute": 53}
